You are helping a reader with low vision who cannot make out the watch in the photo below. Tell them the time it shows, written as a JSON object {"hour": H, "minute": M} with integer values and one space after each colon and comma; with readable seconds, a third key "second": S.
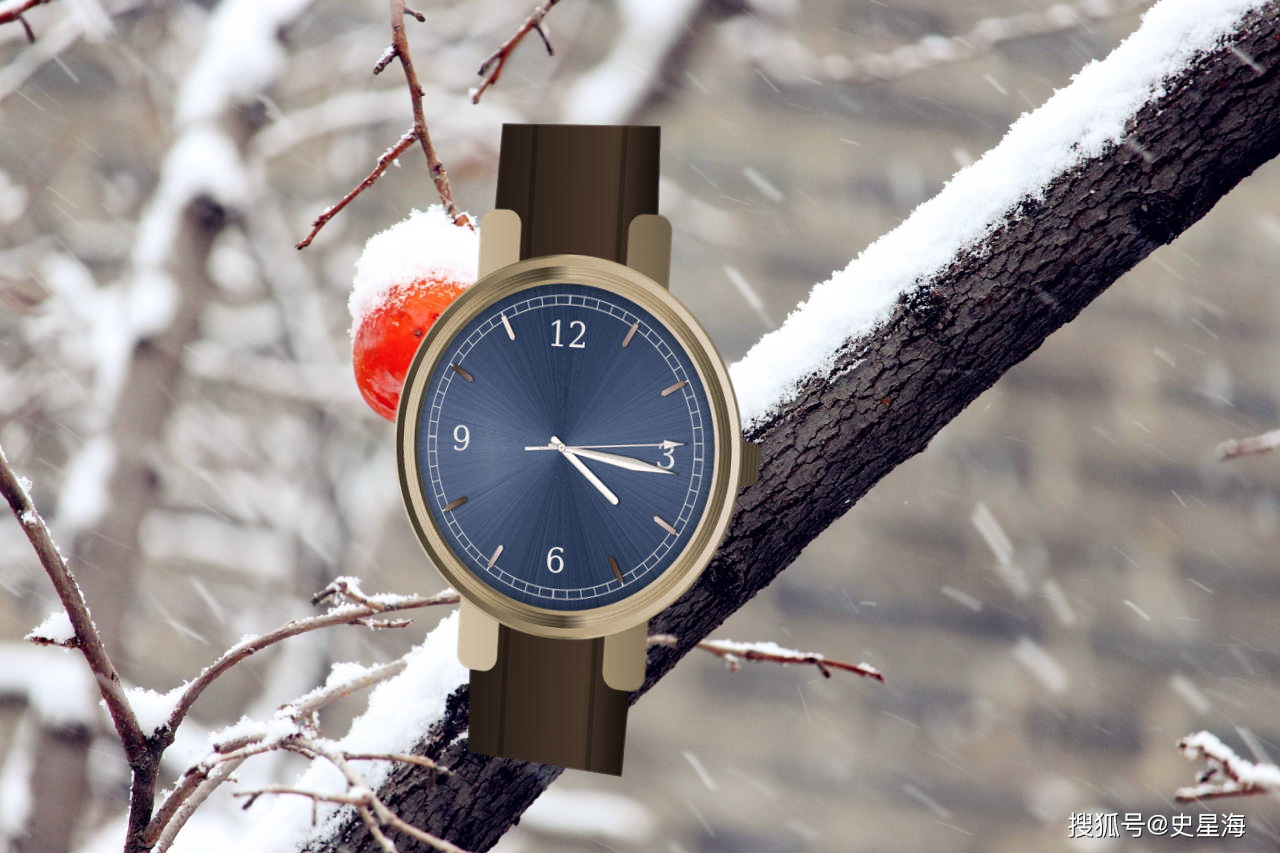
{"hour": 4, "minute": 16, "second": 14}
